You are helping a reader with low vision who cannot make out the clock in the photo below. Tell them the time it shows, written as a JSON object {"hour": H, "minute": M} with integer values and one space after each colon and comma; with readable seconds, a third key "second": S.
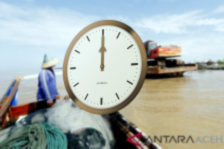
{"hour": 12, "minute": 0}
